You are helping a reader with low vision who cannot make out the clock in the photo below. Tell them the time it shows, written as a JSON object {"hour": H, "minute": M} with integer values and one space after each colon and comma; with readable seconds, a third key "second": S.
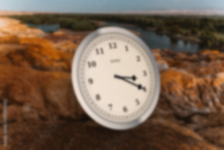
{"hour": 3, "minute": 20}
